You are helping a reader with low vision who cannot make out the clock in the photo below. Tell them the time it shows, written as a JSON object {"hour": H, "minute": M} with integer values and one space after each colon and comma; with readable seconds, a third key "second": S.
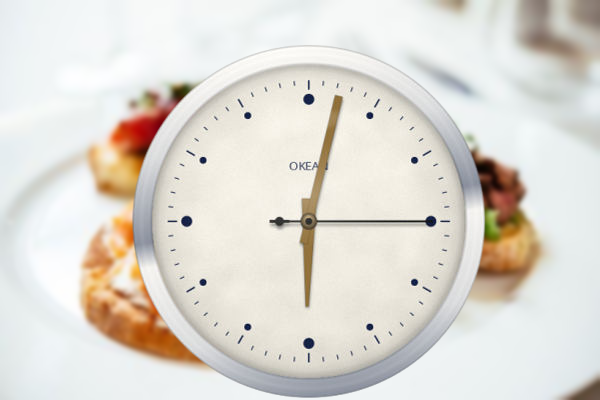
{"hour": 6, "minute": 2, "second": 15}
